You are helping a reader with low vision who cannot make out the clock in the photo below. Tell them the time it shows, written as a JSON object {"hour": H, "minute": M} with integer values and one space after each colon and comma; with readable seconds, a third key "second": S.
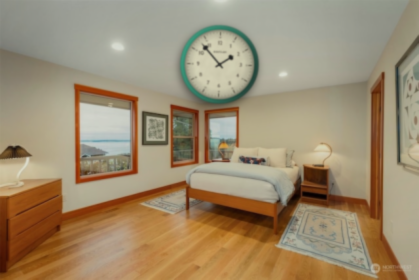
{"hour": 1, "minute": 53}
